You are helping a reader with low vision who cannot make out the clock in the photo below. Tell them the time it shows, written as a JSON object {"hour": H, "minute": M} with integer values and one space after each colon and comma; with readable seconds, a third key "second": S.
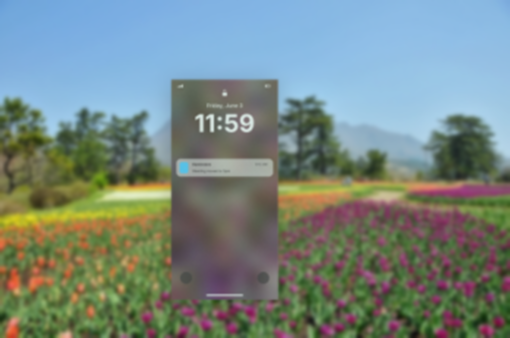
{"hour": 11, "minute": 59}
